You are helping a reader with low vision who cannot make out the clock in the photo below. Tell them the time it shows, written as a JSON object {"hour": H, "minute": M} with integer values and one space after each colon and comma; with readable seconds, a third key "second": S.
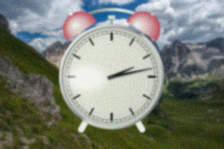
{"hour": 2, "minute": 13}
